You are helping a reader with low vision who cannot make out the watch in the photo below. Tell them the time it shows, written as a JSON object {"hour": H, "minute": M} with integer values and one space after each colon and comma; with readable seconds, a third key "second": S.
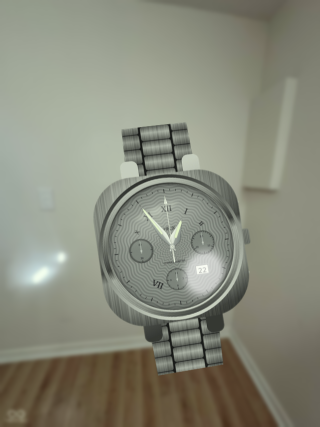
{"hour": 12, "minute": 55}
